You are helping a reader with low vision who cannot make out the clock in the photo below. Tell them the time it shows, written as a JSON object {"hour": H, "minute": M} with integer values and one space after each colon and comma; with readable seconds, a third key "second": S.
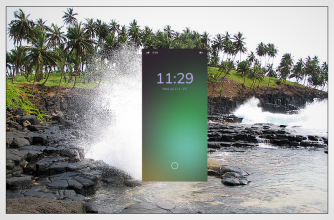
{"hour": 11, "minute": 29}
